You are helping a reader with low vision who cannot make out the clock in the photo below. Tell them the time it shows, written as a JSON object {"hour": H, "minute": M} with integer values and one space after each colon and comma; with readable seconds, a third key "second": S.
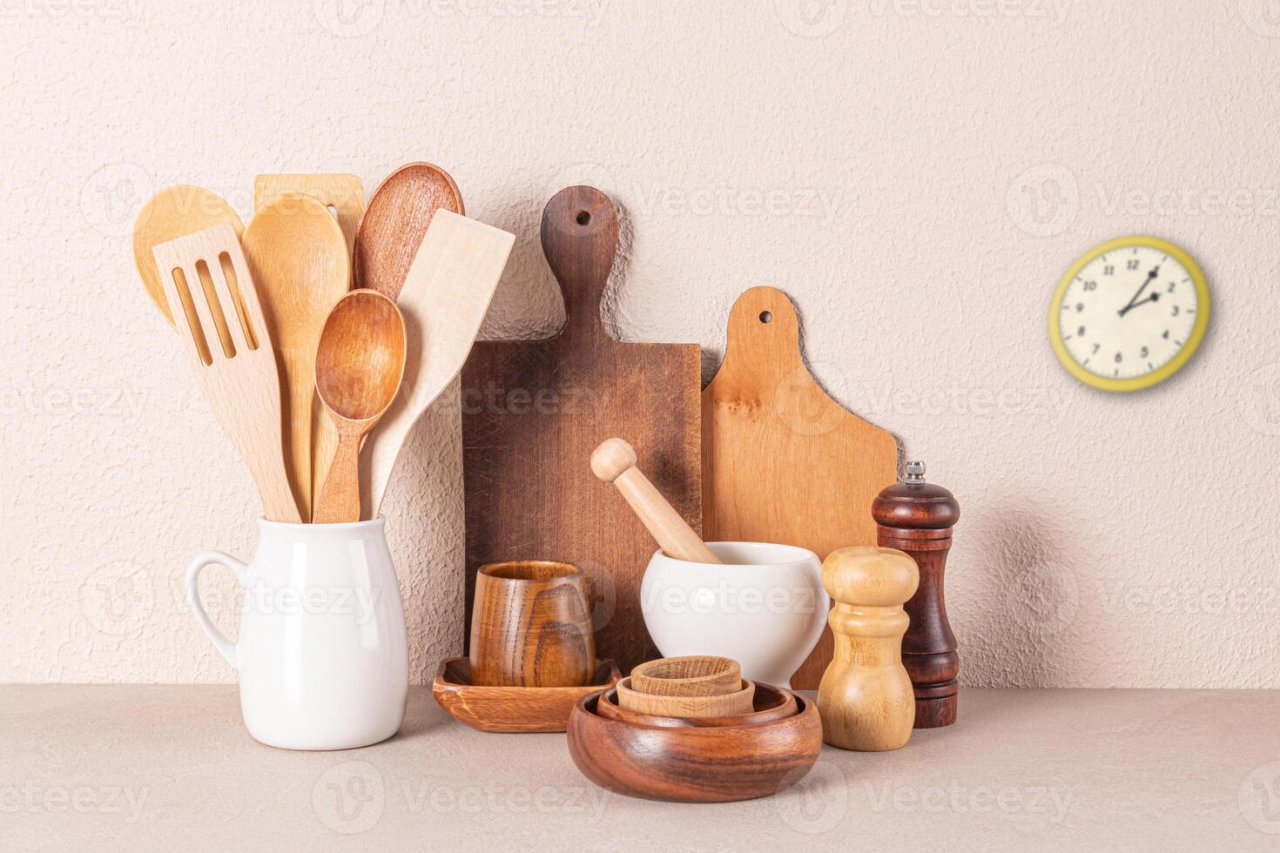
{"hour": 2, "minute": 5}
